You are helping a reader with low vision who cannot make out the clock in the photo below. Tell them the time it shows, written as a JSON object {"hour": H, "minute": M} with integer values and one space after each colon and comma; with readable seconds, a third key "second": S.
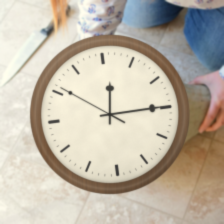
{"hour": 12, "minute": 14, "second": 51}
